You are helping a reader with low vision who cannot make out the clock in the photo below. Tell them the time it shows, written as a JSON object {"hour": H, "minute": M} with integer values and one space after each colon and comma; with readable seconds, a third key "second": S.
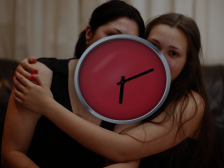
{"hour": 6, "minute": 11}
